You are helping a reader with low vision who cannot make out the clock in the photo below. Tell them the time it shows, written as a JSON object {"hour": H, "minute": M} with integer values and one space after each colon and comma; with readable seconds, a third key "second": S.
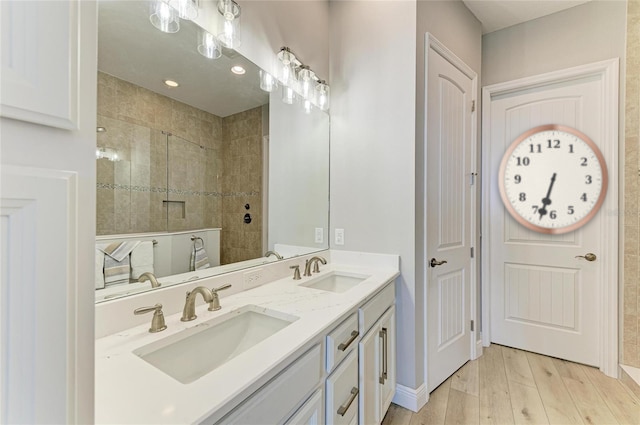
{"hour": 6, "minute": 33}
